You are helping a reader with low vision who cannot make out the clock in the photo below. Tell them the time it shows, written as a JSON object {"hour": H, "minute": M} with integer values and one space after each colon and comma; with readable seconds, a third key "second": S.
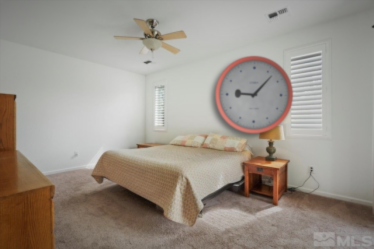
{"hour": 9, "minute": 7}
